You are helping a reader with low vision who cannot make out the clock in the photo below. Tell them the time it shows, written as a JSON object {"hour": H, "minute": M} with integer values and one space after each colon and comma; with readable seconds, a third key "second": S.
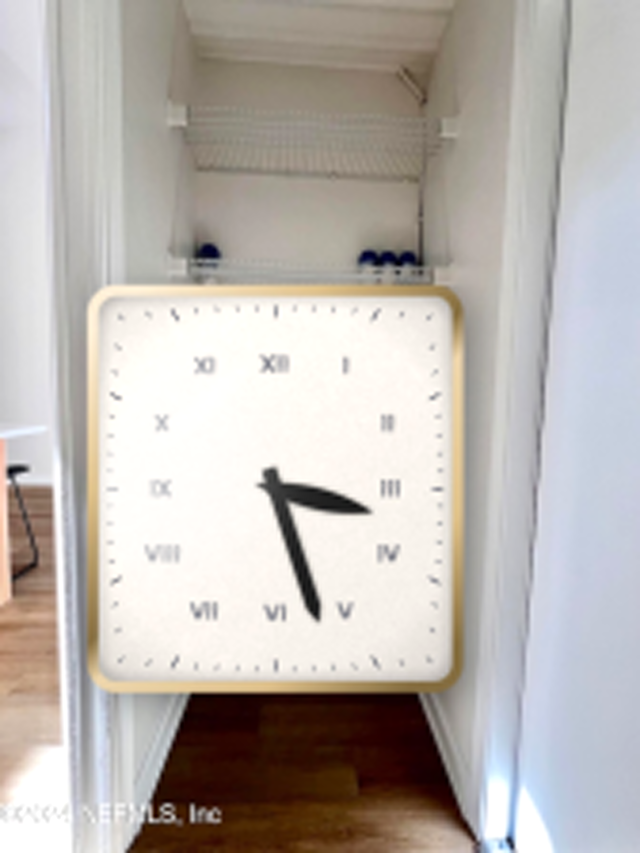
{"hour": 3, "minute": 27}
